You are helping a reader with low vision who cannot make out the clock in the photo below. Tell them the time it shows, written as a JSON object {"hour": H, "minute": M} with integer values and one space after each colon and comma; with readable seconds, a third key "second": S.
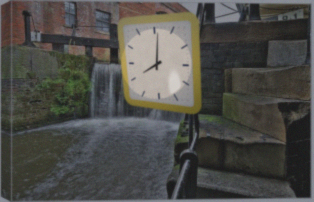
{"hour": 8, "minute": 1}
